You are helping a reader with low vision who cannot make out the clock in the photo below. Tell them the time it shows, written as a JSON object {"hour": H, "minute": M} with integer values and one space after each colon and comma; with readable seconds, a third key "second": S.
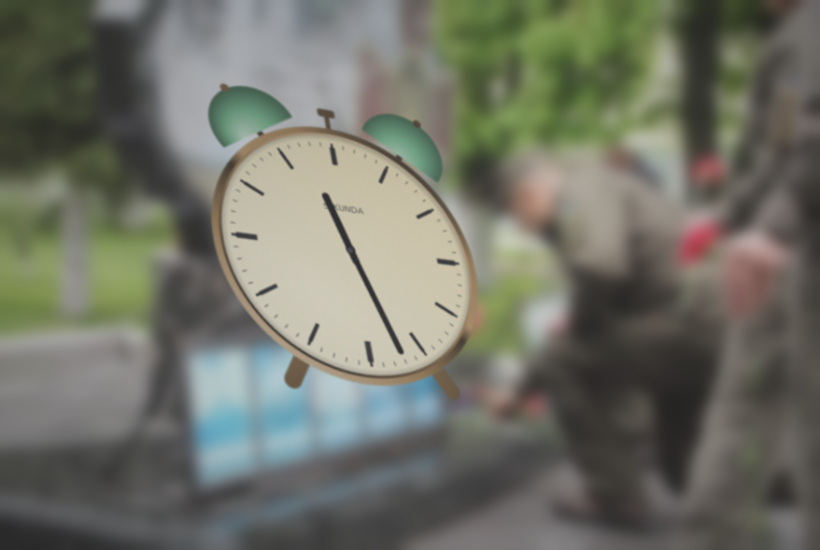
{"hour": 11, "minute": 27}
